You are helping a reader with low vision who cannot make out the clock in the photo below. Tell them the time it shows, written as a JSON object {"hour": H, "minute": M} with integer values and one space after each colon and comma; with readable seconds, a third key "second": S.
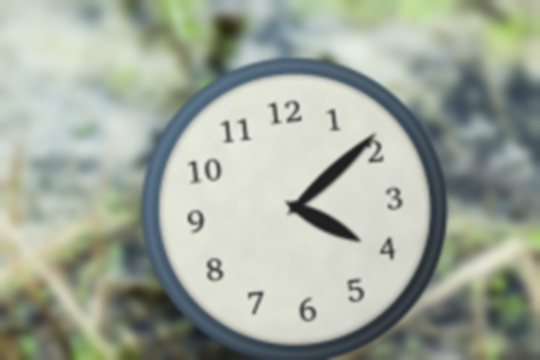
{"hour": 4, "minute": 9}
